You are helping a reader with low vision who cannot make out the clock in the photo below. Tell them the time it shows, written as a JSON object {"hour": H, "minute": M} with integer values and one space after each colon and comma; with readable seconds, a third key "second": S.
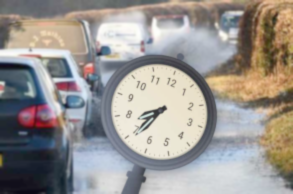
{"hour": 7, "minute": 34}
